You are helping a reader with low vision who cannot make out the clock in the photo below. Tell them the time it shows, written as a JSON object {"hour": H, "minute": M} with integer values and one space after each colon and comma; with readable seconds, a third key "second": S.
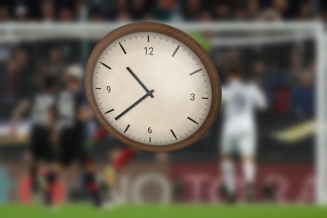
{"hour": 10, "minute": 38}
